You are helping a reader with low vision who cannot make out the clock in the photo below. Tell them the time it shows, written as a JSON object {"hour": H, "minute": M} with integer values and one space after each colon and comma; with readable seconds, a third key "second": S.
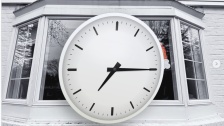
{"hour": 7, "minute": 15}
